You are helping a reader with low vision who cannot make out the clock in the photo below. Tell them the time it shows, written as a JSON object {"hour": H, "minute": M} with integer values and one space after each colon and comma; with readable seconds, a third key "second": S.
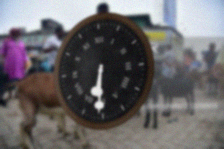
{"hour": 6, "minute": 31}
